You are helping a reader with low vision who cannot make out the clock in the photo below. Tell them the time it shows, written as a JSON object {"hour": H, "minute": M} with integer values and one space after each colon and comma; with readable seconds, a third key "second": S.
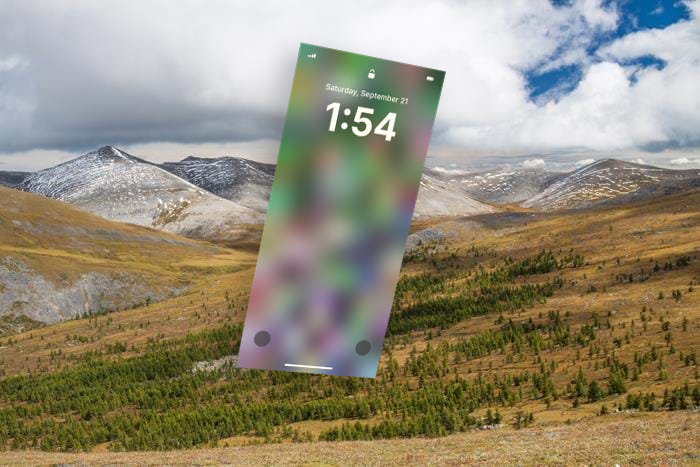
{"hour": 1, "minute": 54}
